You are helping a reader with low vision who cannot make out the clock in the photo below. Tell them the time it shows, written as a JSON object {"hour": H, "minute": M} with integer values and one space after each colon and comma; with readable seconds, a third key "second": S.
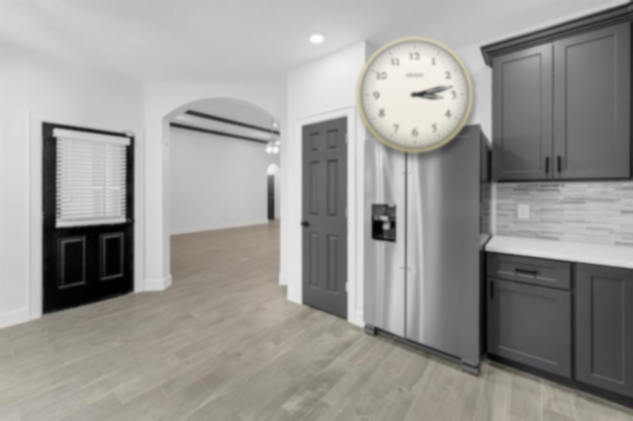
{"hour": 3, "minute": 13}
